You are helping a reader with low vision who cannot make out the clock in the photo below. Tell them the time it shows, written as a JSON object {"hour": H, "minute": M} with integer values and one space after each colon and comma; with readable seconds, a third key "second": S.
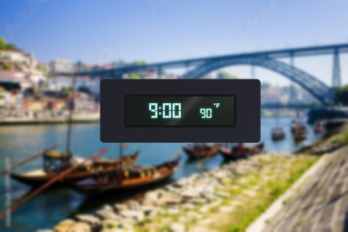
{"hour": 9, "minute": 0}
